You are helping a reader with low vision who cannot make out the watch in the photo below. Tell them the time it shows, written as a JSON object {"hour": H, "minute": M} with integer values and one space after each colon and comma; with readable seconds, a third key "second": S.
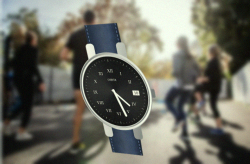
{"hour": 4, "minute": 27}
